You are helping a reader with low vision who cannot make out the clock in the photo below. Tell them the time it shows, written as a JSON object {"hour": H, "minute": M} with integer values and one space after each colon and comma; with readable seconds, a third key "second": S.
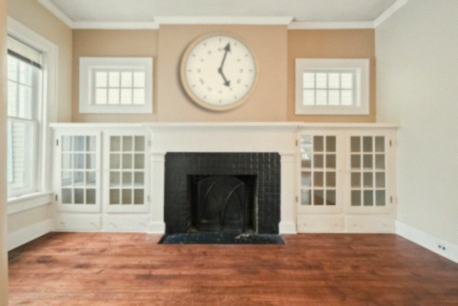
{"hour": 5, "minute": 3}
